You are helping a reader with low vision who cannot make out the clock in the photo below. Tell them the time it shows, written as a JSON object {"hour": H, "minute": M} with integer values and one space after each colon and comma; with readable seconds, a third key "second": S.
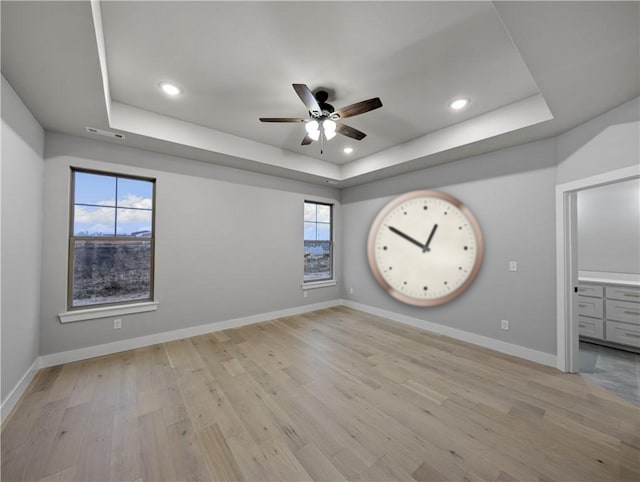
{"hour": 12, "minute": 50}
